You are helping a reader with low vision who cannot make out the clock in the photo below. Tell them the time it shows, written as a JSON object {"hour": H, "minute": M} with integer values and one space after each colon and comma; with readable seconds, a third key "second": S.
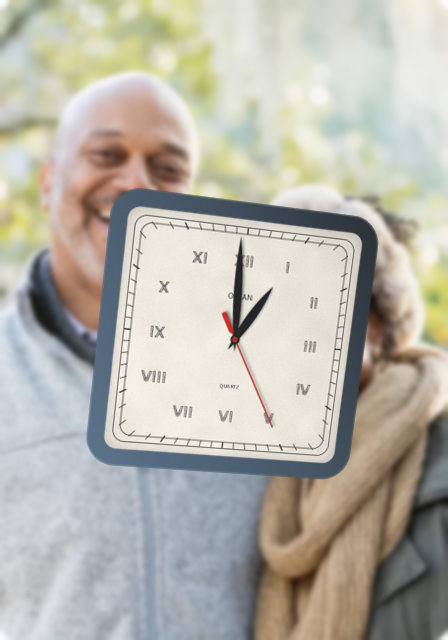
{"hour": 12, "minute": 59, "second": 25}
